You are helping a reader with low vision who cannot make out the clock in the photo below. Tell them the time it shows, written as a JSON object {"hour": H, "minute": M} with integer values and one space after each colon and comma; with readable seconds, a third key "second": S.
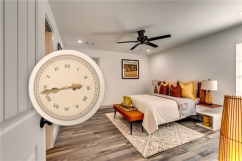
{"hour": 2, "minute": 43}
